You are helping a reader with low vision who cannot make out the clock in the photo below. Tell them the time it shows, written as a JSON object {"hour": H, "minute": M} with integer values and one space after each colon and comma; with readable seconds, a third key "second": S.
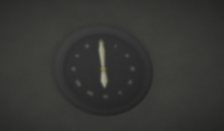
{"hour": 6, "minute": 0}
